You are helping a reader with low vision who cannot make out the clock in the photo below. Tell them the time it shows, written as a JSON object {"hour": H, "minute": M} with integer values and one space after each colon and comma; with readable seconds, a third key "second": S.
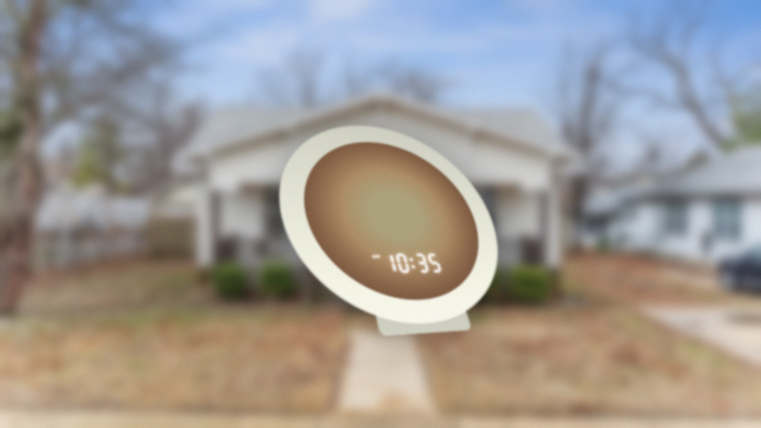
{"hour": 10, "minute": 35}
